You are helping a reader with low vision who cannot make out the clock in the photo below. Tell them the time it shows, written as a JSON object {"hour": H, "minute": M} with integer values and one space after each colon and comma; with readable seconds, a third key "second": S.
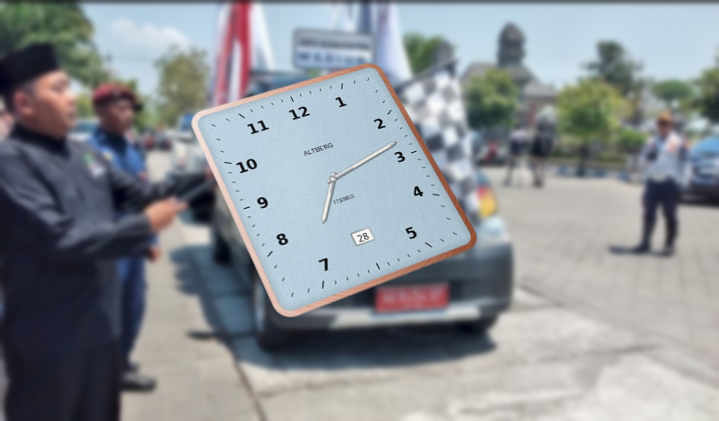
{"hour": 7, "minute": 13}
